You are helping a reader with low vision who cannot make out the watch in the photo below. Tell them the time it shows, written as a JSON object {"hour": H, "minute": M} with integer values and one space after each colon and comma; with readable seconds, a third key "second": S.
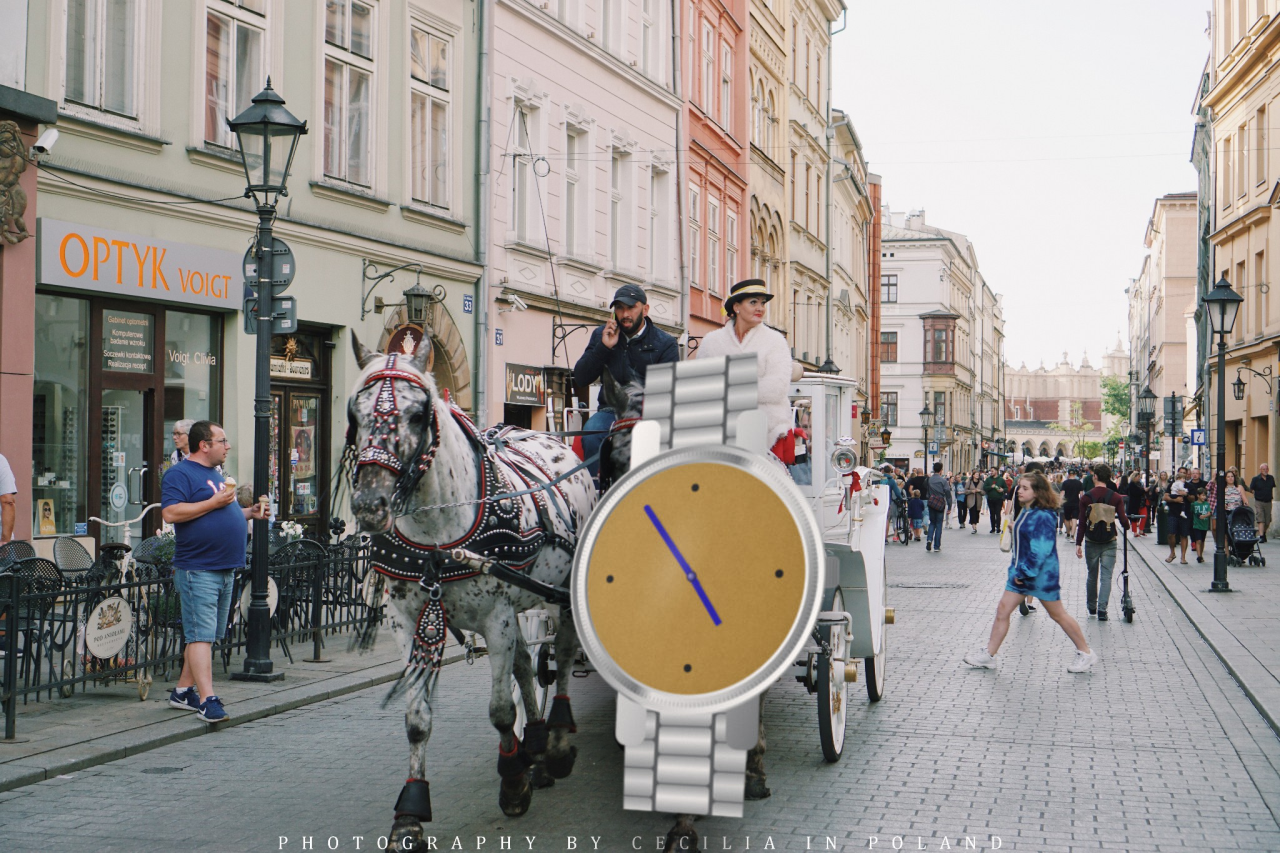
{"hour": 4, "minute": 54}
